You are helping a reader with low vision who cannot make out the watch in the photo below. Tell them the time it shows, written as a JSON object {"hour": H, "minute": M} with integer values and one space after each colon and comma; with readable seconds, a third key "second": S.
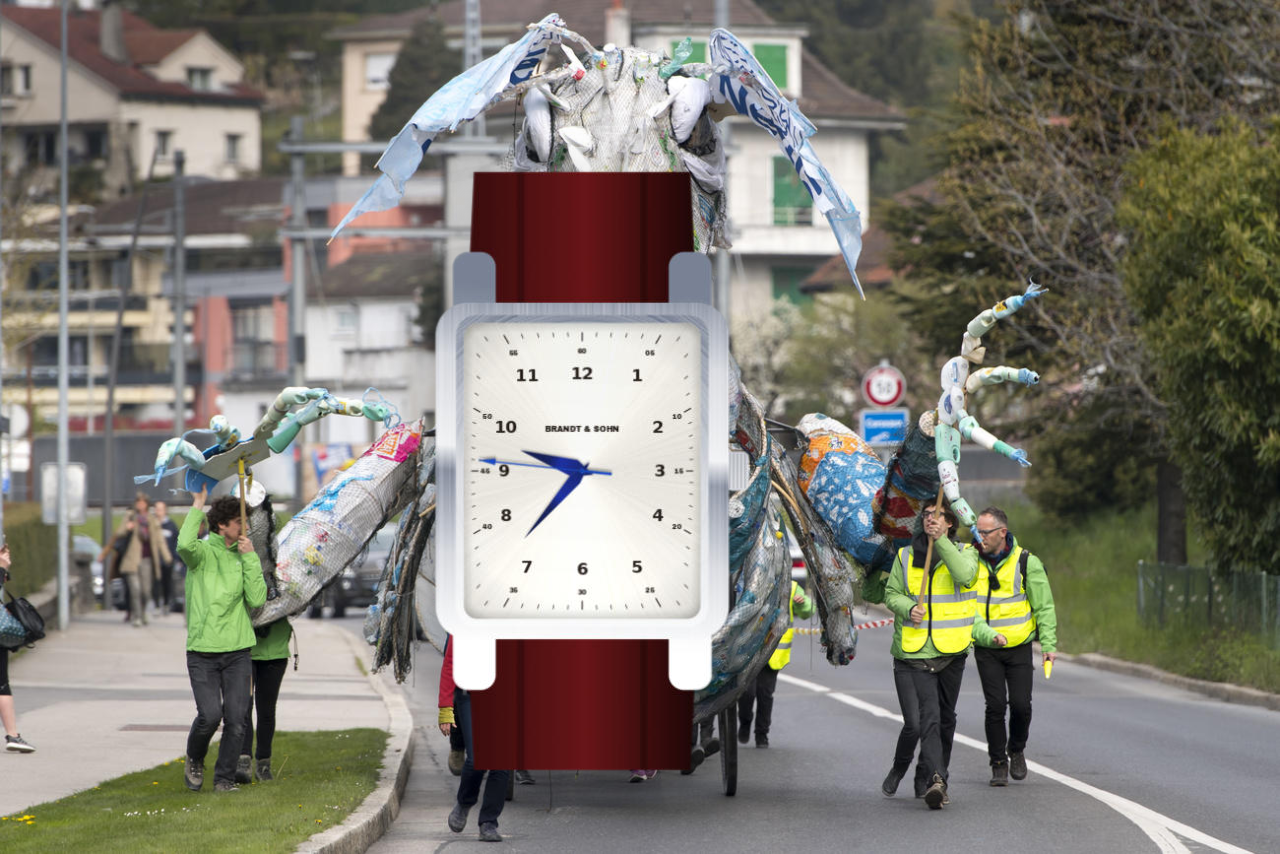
{"hour": 9, "minute": 36, "second": 46}
